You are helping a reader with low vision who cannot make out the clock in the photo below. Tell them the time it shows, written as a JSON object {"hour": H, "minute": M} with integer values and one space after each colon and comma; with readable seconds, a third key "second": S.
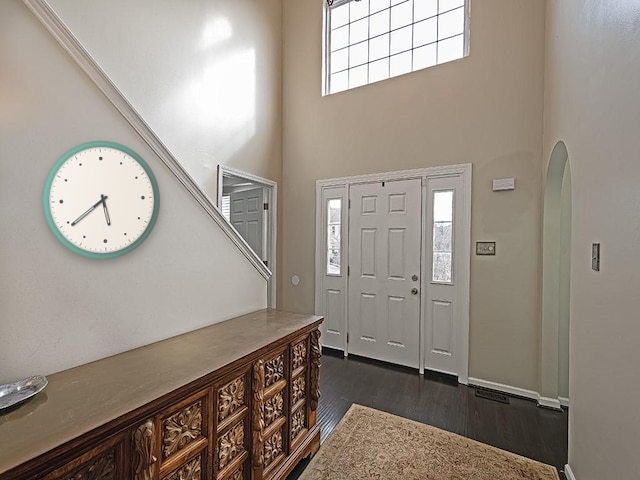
{"hour": 5, "minute": 39}
